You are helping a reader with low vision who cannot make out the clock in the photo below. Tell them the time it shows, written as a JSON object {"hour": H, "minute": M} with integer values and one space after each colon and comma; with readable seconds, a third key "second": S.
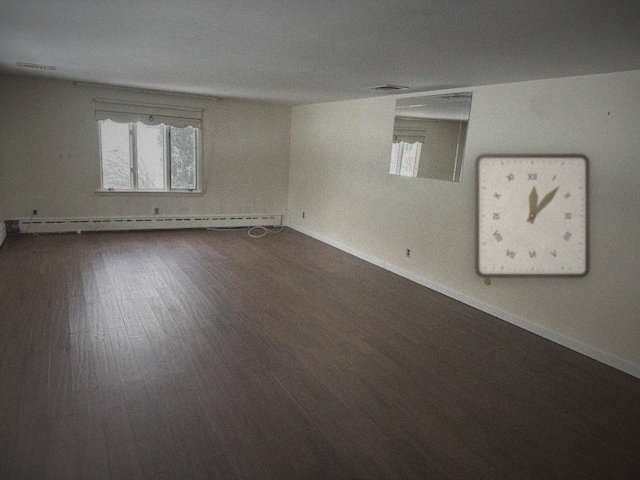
{"hour": 12, "minute": 7}
